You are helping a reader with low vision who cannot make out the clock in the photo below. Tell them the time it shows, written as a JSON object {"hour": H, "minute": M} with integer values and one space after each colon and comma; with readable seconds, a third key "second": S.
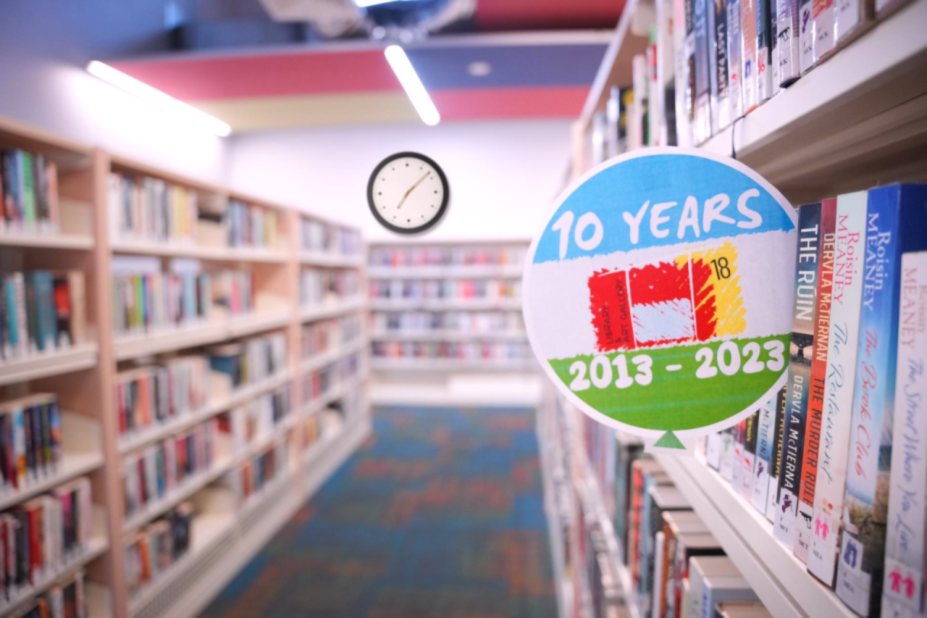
{"hour": 7, "minute": 8}
